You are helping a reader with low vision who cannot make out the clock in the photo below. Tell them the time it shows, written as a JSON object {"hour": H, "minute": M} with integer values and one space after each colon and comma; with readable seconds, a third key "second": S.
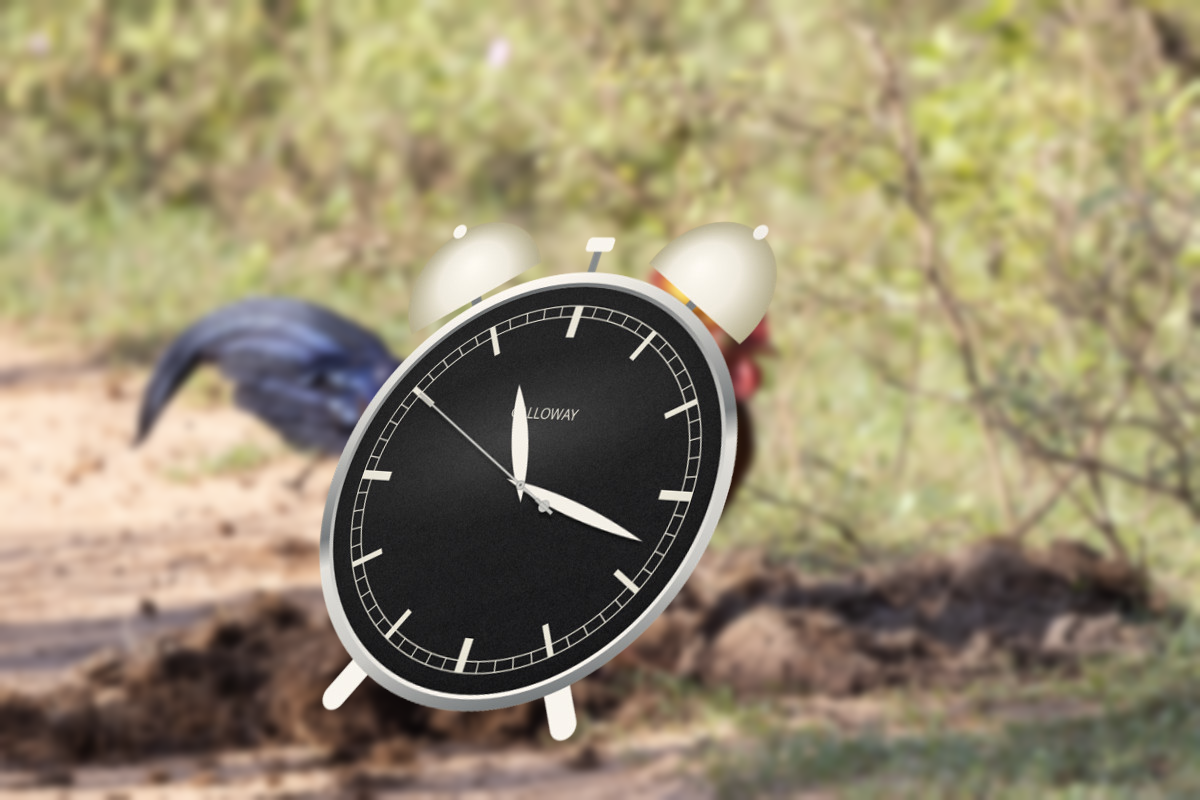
{"hour": 11, "minute": 17, "second": 50}
